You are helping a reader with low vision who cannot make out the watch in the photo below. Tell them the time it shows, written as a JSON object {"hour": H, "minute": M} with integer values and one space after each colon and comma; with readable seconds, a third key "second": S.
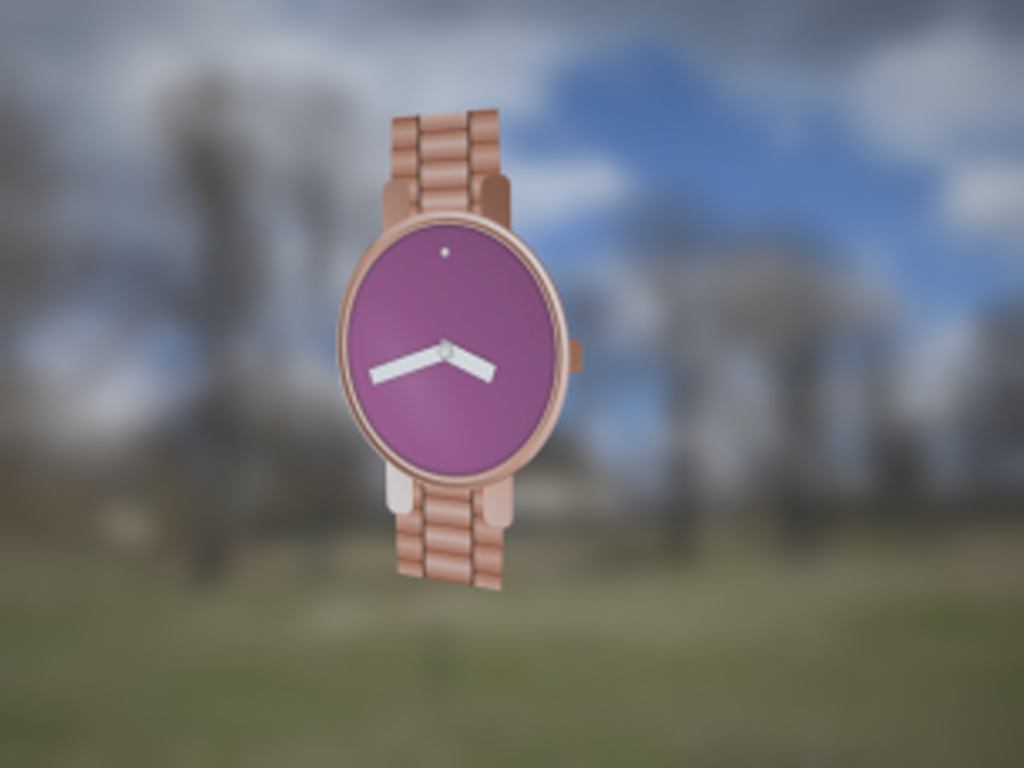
{"hour": 3, "minute": 42}
